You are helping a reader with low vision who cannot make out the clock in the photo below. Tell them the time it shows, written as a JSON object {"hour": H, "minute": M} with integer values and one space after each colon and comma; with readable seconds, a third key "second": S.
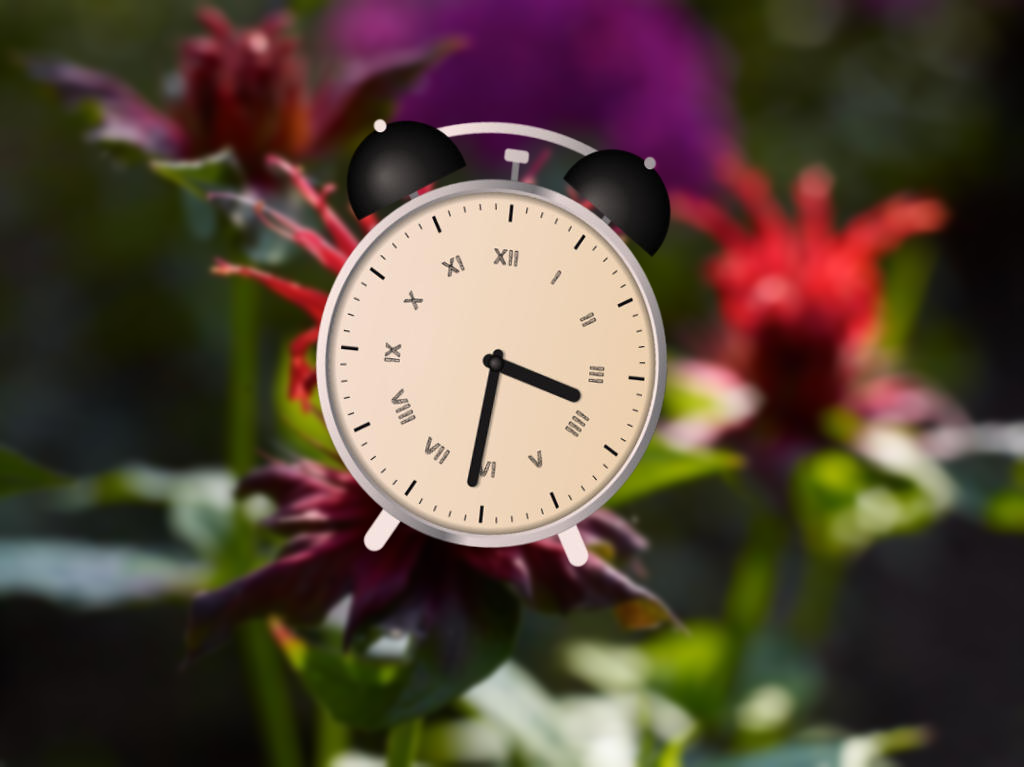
{"hour": 3, "minute": 31}
